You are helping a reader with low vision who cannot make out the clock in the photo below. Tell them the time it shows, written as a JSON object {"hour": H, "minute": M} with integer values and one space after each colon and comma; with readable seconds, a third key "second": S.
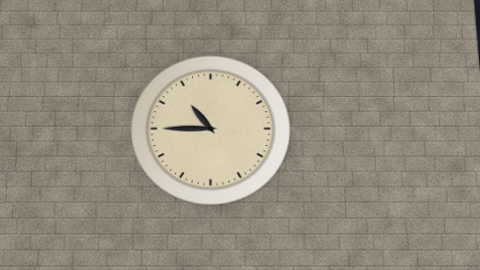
{"hour": 10, "minute": 45}
